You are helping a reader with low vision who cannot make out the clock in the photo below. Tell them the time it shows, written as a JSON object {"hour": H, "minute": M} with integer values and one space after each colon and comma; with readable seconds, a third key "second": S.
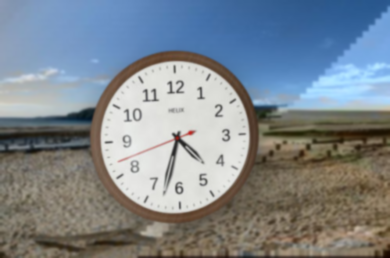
{"hour": 4, "minute": 32, "second": 42}
